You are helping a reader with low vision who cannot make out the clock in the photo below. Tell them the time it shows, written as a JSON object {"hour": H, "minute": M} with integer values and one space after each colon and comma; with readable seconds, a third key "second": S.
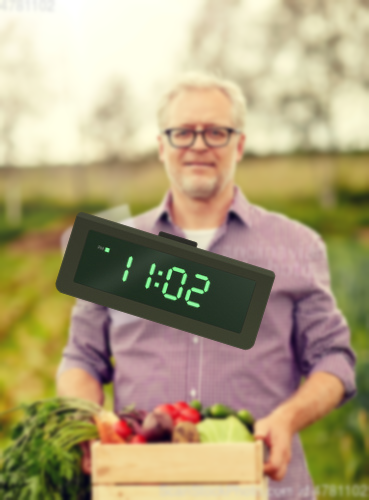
{"hour": 11, "minute": 2}
